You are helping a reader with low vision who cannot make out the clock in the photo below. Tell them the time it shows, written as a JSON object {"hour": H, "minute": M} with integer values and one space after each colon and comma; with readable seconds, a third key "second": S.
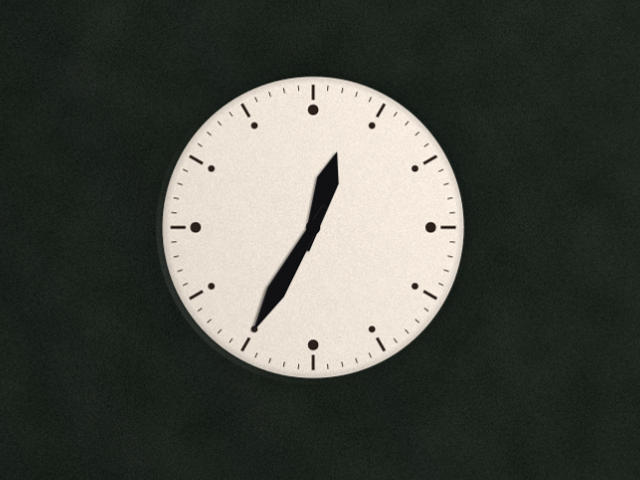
{"hour": 12, "minute": 35}
